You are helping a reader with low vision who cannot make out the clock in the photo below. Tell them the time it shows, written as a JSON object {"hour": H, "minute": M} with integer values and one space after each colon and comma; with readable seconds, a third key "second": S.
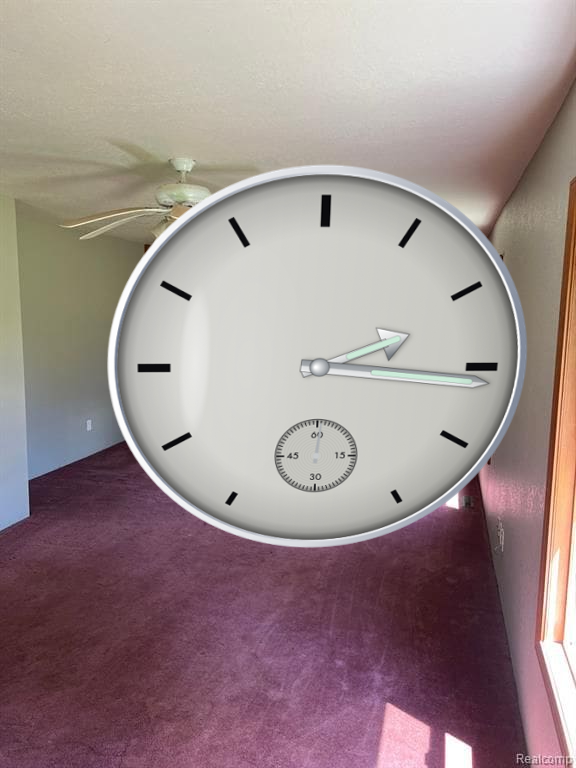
{"hour": 2, "minute": 16, "second": 1}
